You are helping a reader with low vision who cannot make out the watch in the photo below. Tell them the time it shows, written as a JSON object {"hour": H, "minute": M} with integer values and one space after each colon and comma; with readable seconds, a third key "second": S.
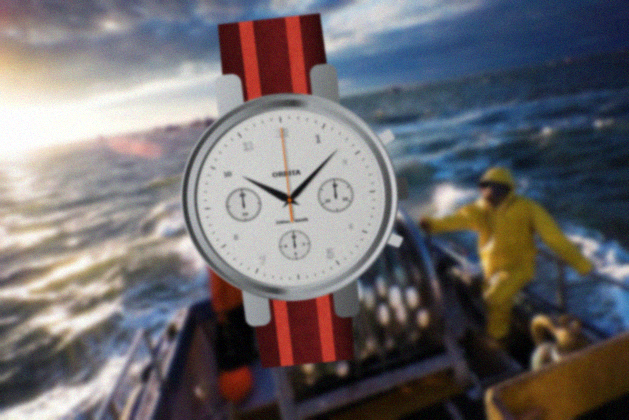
{"hour": 10, "minute": 8}
